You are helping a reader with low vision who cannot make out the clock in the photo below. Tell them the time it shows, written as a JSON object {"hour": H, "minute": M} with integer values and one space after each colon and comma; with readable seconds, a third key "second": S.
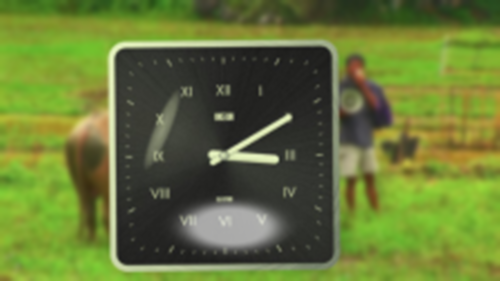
{"hour": 3, "minute": 10}
